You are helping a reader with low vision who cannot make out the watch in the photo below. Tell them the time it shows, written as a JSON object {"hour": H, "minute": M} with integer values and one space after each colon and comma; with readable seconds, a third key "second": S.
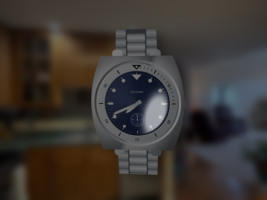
{"hour": 7, "minute": 41}
